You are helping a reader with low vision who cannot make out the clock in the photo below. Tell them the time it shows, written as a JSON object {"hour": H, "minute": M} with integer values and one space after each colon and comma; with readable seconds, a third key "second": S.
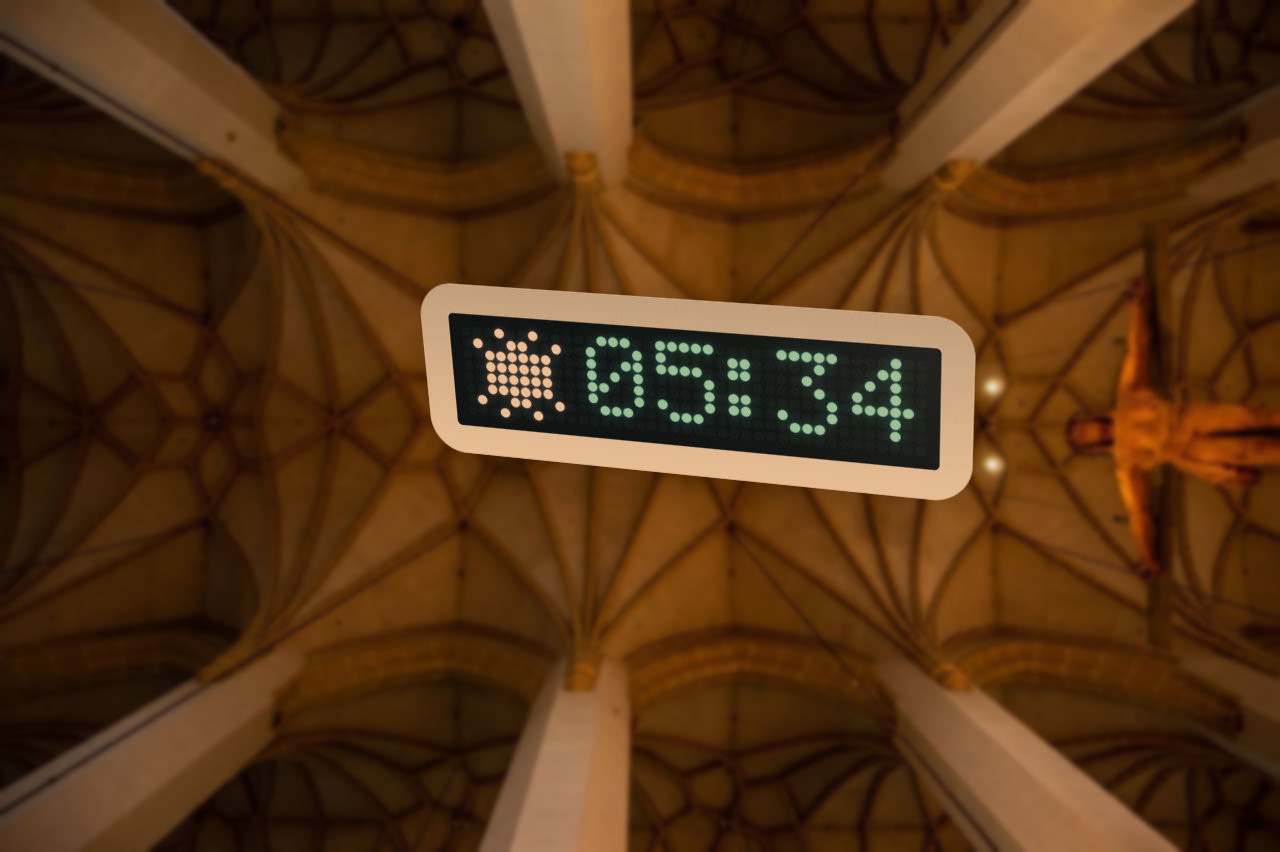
{"hour": 5, "minute": 34}
